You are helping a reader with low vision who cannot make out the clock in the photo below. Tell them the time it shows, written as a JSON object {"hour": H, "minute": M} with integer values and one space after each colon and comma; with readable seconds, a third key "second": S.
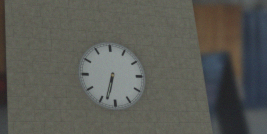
{"hour": 6, "minute": 33}
